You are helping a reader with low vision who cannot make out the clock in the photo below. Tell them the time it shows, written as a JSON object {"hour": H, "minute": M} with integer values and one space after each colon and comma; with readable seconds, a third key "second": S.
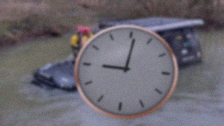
{"hour": 9, "minute": 1}
